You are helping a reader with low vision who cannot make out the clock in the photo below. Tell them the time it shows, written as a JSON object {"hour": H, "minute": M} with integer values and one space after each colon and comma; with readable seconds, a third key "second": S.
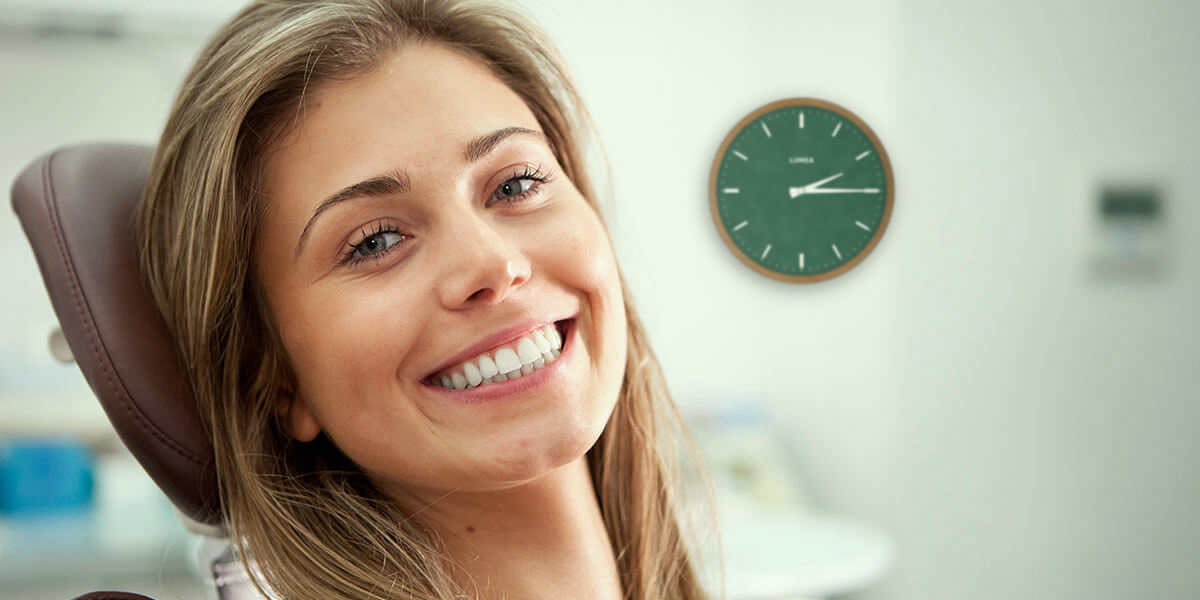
{"hour": 2, "minute": 15}
